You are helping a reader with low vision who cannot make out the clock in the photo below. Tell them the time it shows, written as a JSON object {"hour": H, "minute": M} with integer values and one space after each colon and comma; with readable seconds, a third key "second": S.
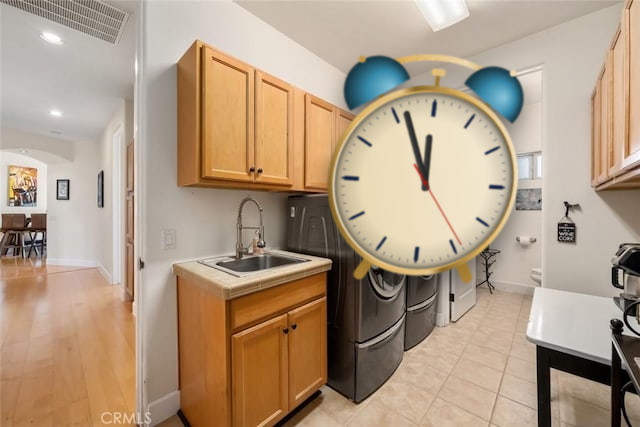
{"hour": 11, "minute": 56, "second": 24}
